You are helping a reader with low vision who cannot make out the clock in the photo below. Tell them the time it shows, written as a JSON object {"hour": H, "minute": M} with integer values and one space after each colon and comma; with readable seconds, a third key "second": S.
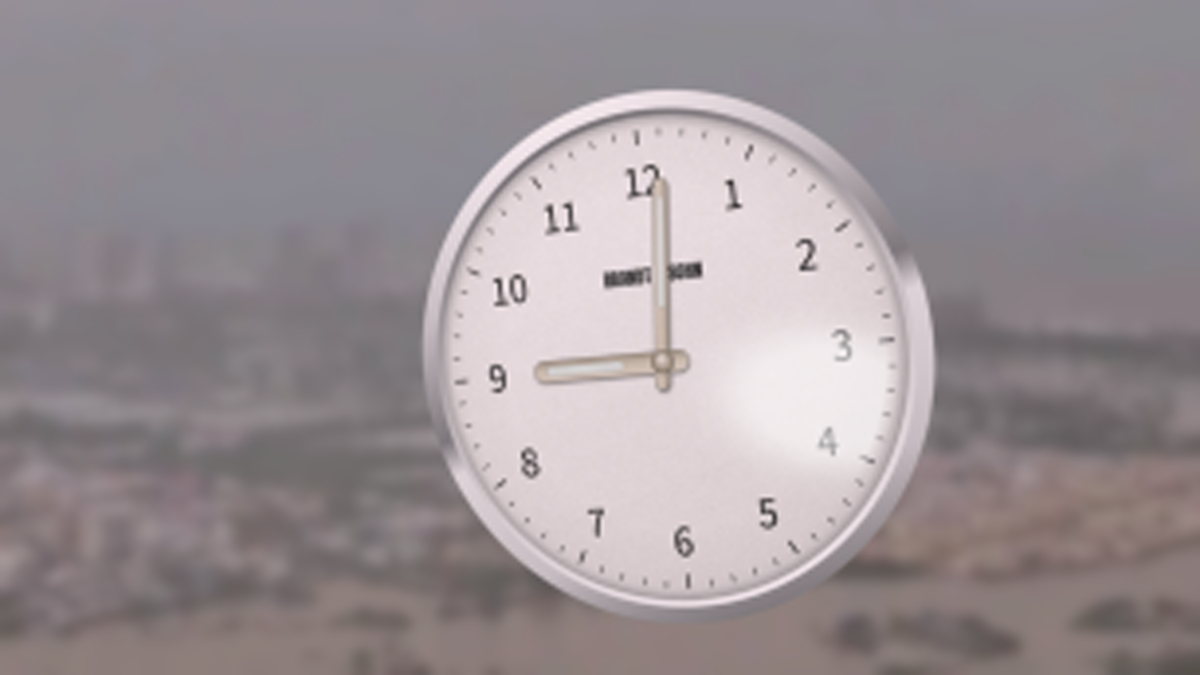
{"hour": 9, "minute": 1}
